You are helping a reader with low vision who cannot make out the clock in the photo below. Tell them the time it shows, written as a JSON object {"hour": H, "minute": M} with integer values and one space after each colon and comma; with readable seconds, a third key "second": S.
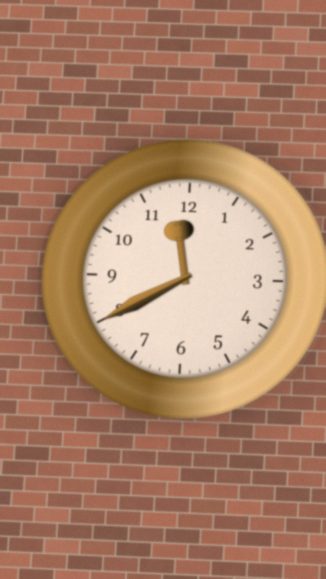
{"hour": 11, "minute": 40}
